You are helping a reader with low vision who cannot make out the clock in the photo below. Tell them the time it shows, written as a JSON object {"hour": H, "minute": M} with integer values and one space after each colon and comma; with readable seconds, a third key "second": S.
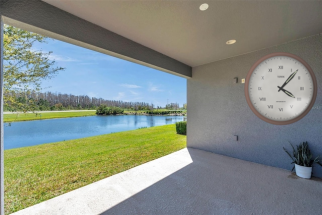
{"hour": 4, "minute": 7}
